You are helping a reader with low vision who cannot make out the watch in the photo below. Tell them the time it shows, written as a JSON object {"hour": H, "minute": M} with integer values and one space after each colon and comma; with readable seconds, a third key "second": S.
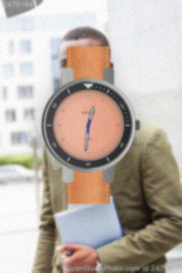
{"hour": 12, "minute": 31}
